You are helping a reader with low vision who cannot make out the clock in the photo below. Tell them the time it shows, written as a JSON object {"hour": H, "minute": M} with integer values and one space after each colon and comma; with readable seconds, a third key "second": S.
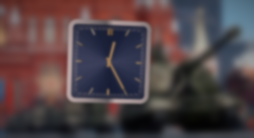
{"hour": 12, "minute": 25}
